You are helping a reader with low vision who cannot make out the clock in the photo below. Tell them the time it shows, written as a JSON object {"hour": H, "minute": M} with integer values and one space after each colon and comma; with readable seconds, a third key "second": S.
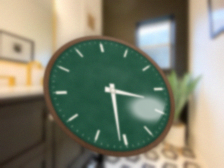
{"hour": 3, "minute": 31}
